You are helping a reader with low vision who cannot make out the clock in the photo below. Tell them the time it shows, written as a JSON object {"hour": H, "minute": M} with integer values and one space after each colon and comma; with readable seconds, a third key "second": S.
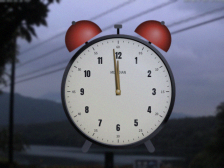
{"hour": 11, "minute": 59}
